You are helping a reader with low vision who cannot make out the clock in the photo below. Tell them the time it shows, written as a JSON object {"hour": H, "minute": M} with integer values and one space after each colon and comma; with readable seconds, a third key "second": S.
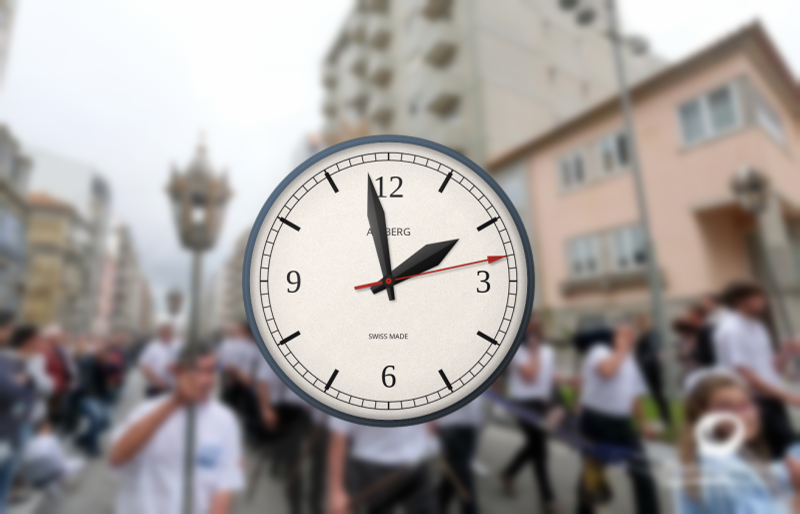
{"hour": 1, "minute": 58, "second": 13}
